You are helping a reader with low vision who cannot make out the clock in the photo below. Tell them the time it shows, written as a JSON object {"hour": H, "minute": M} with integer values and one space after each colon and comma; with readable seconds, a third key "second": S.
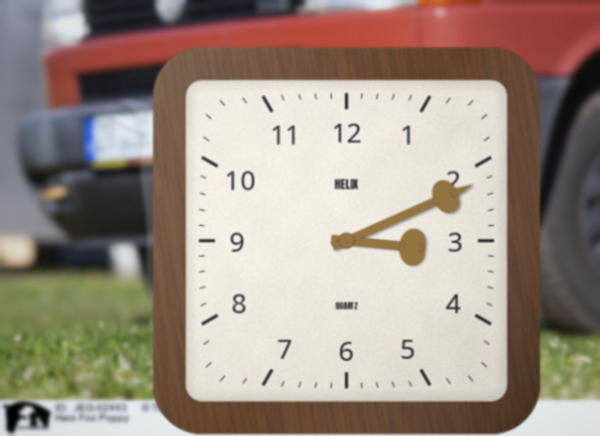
{"hour": 3, "minute": 11}
